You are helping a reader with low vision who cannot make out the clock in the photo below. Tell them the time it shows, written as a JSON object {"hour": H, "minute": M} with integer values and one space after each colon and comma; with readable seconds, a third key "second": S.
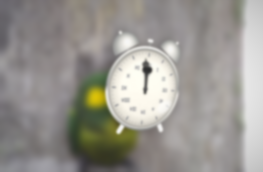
{"hour": 11, "minute": 59}
